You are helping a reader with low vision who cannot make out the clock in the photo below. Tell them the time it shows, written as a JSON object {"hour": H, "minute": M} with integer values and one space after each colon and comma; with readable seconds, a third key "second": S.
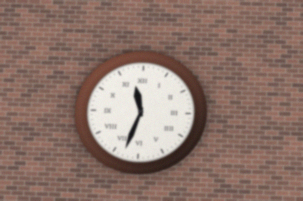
{"hour": 11, "minute": 33}
